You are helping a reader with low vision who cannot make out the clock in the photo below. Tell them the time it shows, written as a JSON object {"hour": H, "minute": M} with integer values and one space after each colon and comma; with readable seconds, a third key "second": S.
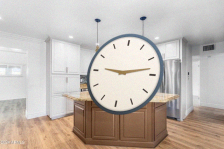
{"hour": 9, "minute": 13}
